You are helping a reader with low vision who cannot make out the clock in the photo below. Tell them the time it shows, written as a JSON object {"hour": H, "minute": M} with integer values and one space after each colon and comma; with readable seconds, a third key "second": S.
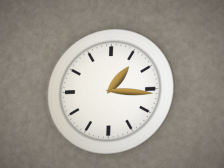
{"hour": 1, "minute": 16}
